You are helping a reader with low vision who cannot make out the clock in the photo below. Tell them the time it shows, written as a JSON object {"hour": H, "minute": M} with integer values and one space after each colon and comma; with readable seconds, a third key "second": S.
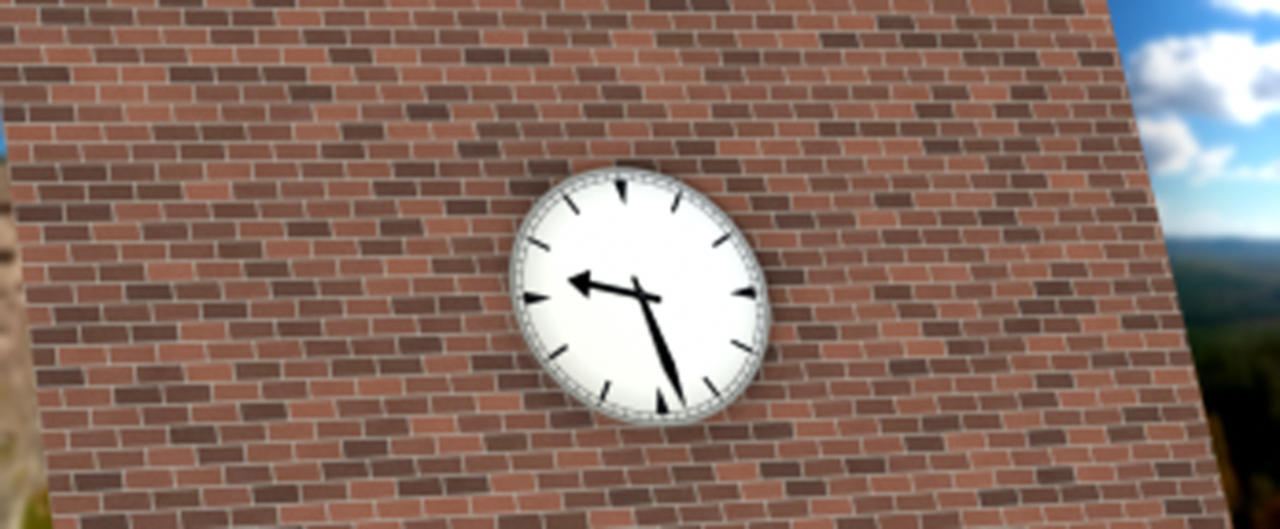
{"hour": 9, "minute": 28}
